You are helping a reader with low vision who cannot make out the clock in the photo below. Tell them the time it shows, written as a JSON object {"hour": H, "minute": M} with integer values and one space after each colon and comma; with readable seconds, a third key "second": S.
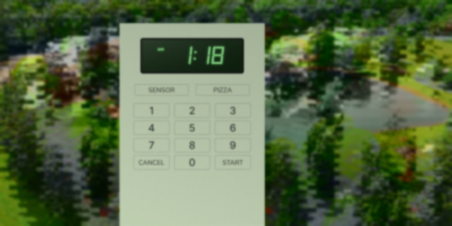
{"hour": 1, "minute": 18}
